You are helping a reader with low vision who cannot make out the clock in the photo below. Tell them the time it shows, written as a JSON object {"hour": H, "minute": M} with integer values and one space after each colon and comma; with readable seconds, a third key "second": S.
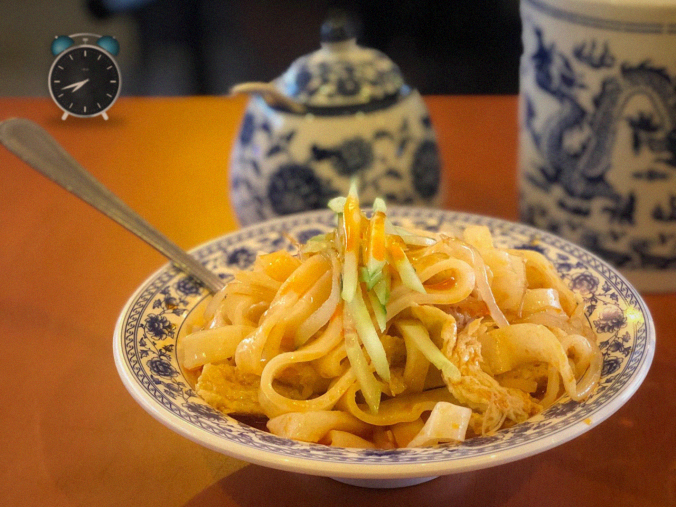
{"hour": 7, "minute": 42}
